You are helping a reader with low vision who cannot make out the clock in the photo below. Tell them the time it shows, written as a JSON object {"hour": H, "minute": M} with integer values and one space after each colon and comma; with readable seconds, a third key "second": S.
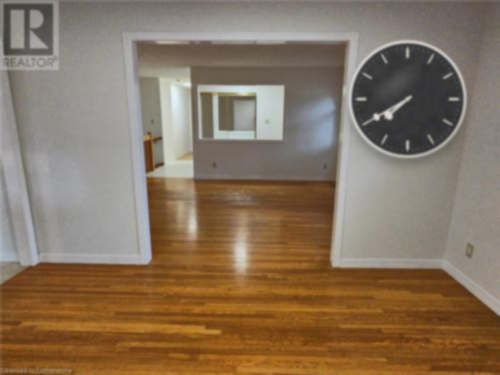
{"hour": 7, "minute": 40}
